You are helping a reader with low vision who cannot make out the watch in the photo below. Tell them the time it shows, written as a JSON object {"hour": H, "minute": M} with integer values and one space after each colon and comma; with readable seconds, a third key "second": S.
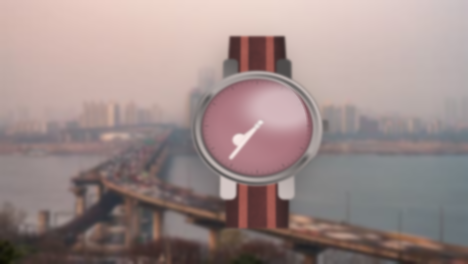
{"hour": 7, "minute": 36}
